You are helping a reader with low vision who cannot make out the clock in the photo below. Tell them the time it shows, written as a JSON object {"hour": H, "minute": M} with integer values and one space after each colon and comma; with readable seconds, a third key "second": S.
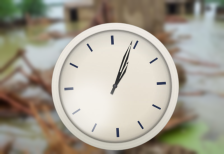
{"hour": 1, "minute": 4}
